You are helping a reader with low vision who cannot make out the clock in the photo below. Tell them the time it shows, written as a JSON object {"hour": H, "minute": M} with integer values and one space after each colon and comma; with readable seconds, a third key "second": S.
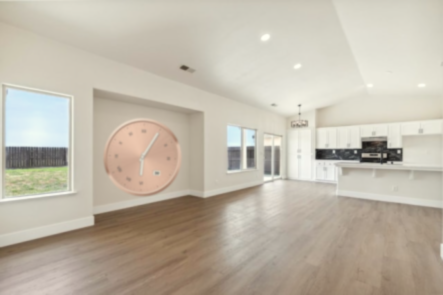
{"hour": 6, "minute": 5}
